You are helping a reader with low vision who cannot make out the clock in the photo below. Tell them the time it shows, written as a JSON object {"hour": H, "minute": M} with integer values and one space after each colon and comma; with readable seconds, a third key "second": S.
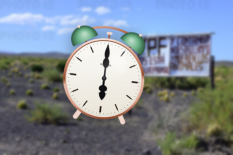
{"hour": 6, "minute": 0}
